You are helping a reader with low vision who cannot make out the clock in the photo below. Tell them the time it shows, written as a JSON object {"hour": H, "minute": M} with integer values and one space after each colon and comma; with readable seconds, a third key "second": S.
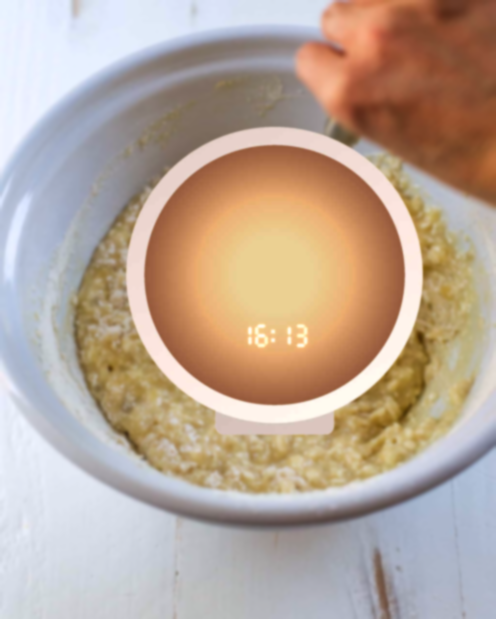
{"hour": 16, "minute": 13}
